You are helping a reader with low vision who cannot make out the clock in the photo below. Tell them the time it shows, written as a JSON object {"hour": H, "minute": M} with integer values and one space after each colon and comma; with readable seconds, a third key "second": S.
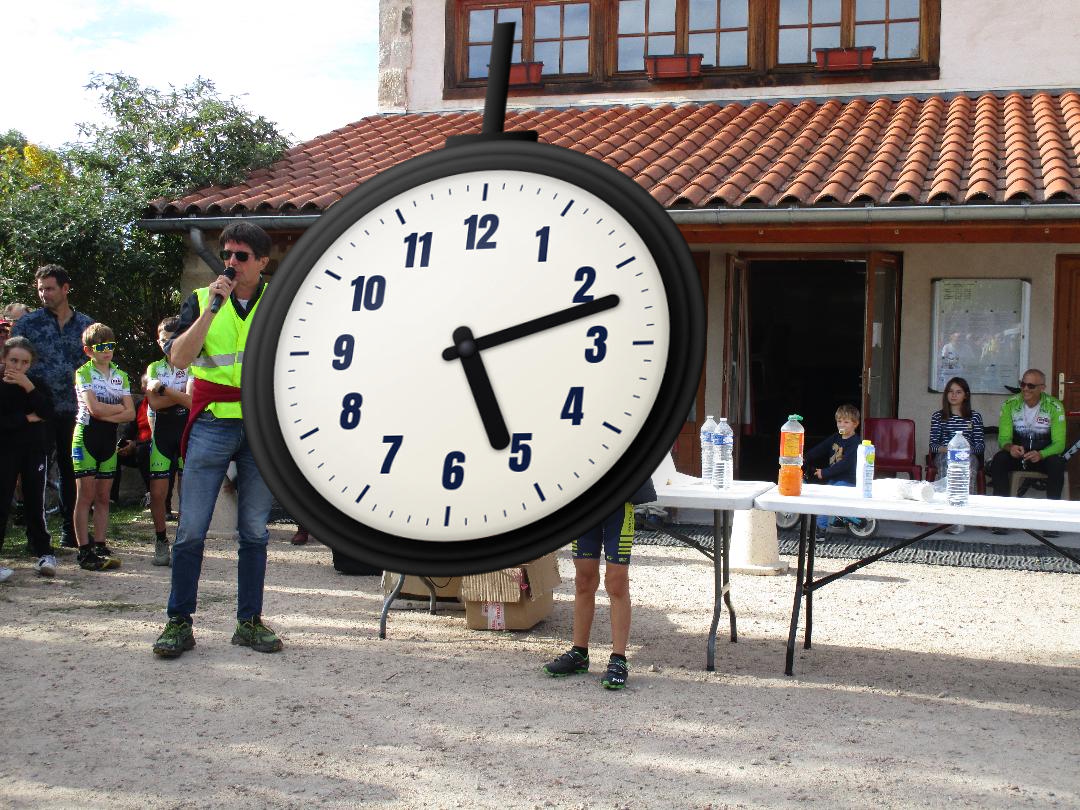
{"hour": 5, "minute": 12}
